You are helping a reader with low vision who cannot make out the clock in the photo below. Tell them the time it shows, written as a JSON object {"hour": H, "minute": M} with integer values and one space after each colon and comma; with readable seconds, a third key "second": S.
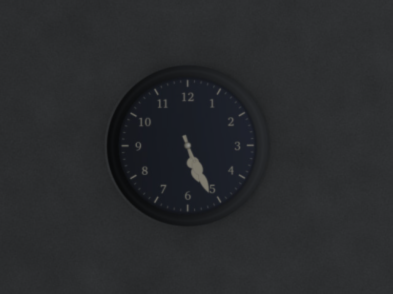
{"hour": 5, "minute": 26}
